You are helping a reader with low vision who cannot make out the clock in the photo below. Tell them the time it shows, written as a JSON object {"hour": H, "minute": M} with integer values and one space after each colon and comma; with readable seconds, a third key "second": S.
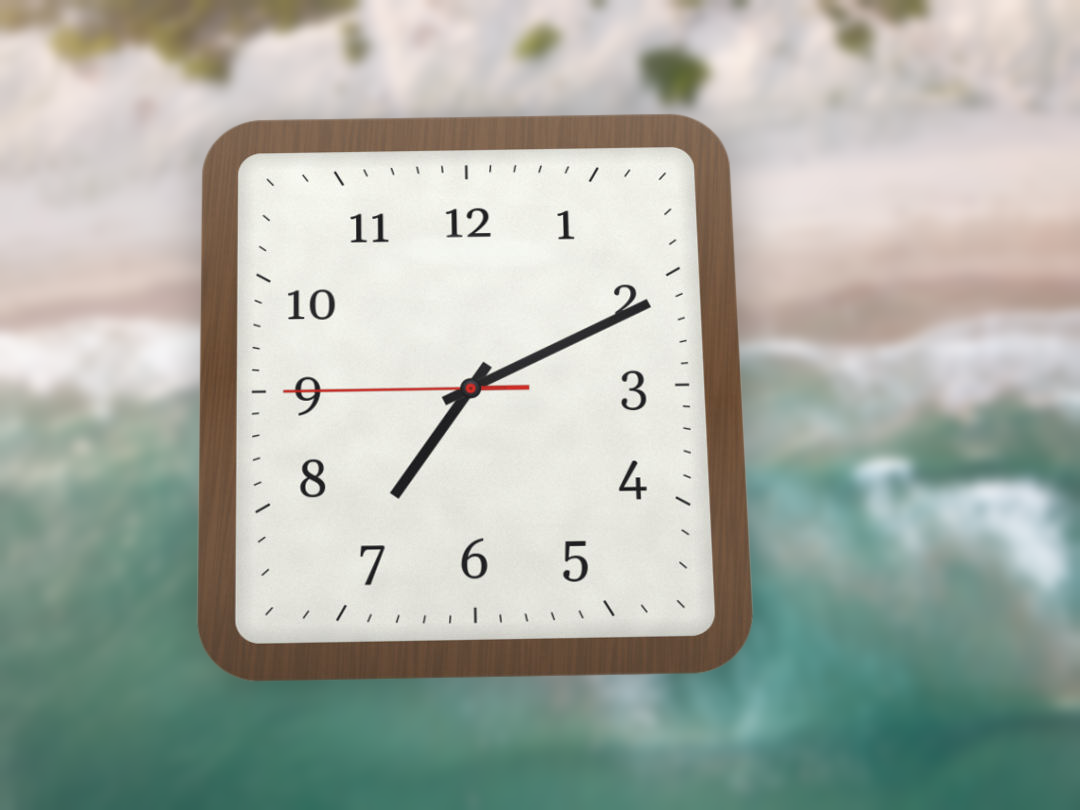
{"hour": 7, "minute": 10, "second": 45}
